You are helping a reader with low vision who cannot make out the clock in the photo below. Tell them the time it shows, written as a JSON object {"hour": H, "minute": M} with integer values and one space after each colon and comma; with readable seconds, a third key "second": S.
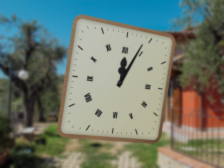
{"hour": 12, "minute": 4}
